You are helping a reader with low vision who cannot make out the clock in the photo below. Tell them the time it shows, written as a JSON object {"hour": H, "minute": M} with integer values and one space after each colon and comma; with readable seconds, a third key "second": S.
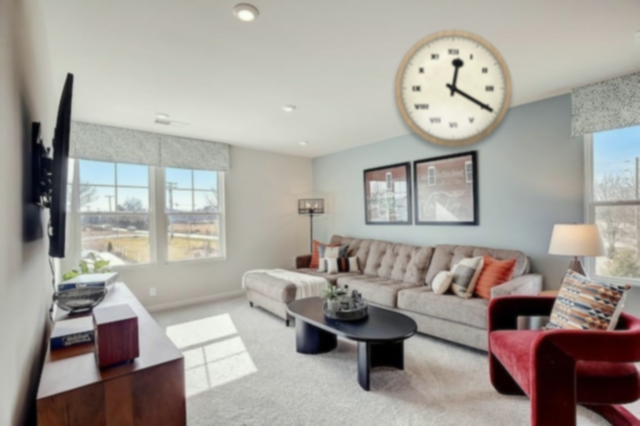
{"hour": 12, "minute": 20}
